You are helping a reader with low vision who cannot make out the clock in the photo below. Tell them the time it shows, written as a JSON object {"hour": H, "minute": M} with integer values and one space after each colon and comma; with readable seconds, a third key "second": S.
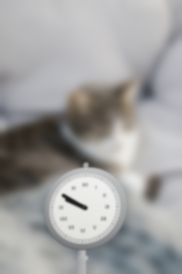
{"hour": 9, "minute": 50}
